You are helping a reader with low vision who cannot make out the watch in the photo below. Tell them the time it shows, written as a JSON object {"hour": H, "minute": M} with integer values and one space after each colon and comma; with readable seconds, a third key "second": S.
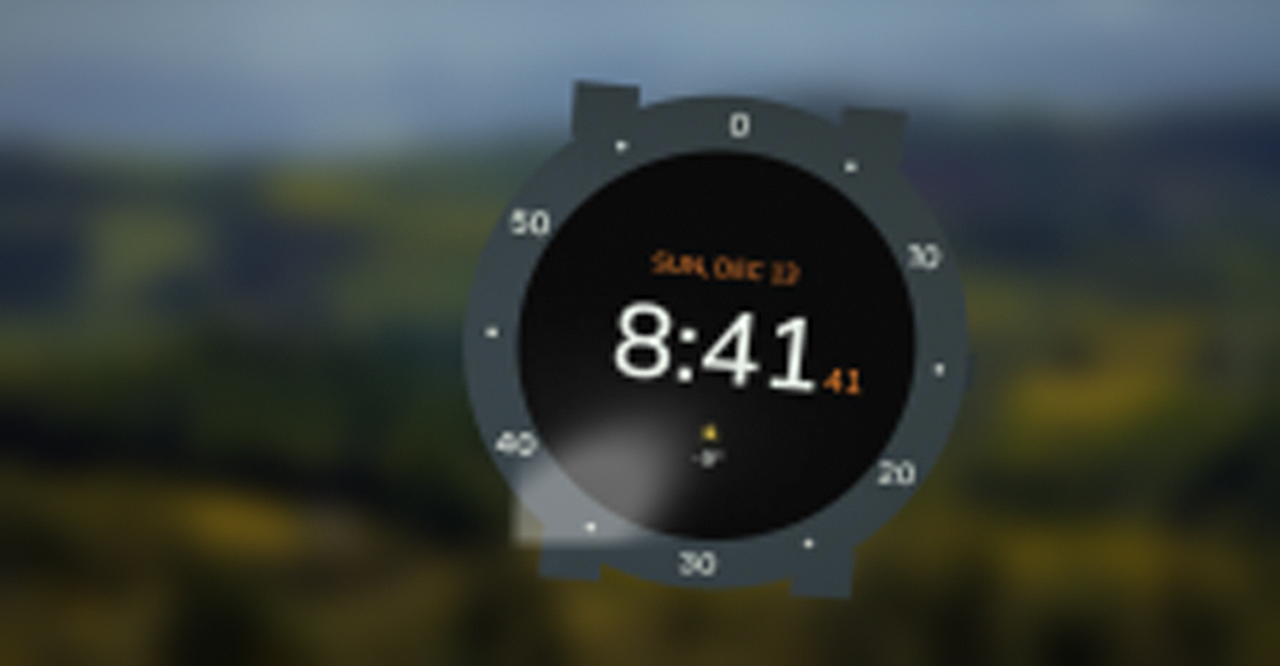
{"hour": 8, "minute": 41}
